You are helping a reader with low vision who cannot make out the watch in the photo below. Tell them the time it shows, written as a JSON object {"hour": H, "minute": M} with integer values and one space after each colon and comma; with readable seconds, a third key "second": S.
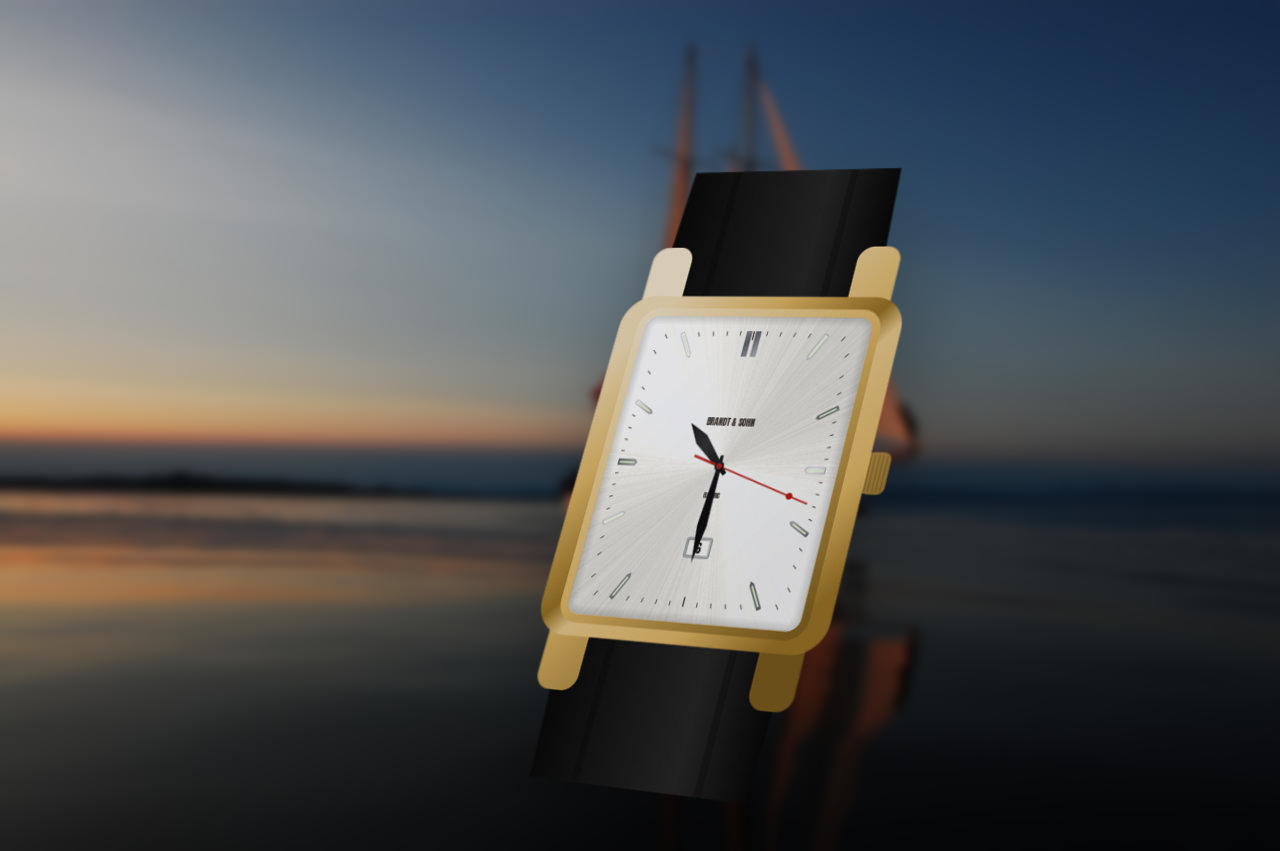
{"hour": 10, "minute": 30, "second": 18}
